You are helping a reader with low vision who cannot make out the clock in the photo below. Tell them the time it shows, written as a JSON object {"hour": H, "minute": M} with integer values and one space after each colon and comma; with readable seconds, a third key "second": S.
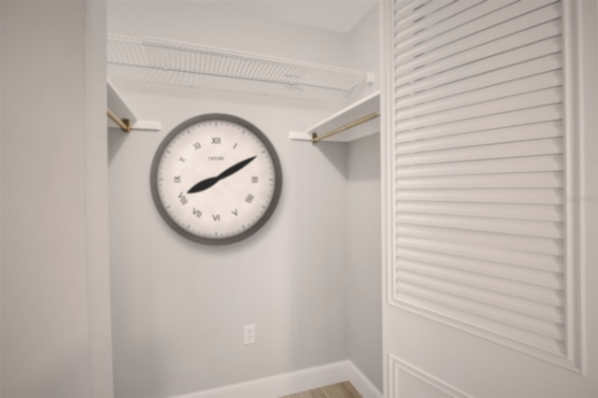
{"hour": 8, "minute": 10}
